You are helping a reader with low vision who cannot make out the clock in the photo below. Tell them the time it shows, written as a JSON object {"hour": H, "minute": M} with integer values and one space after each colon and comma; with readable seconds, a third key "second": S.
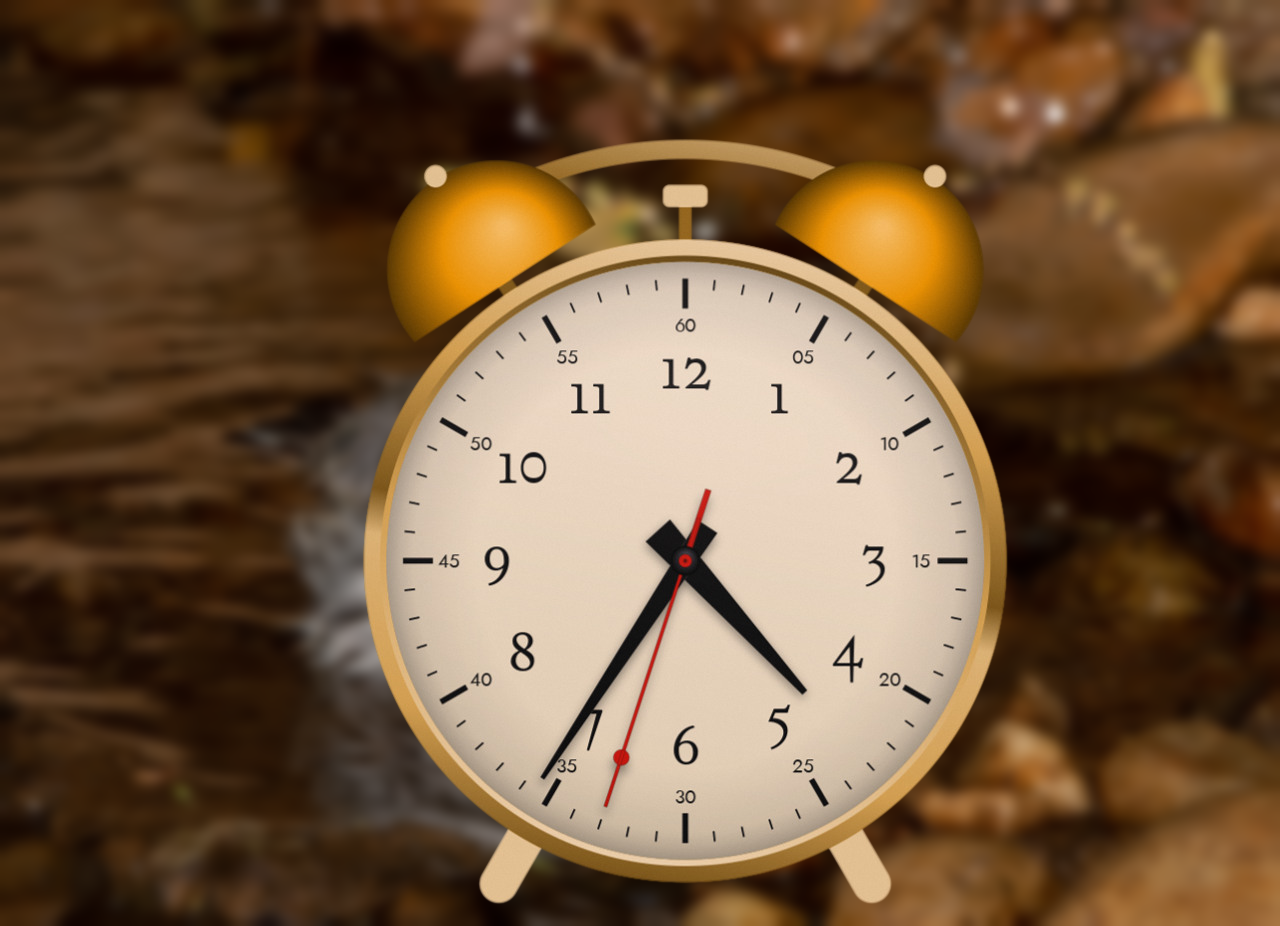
{"hour": 4, "minute": 35, "second": 33}
